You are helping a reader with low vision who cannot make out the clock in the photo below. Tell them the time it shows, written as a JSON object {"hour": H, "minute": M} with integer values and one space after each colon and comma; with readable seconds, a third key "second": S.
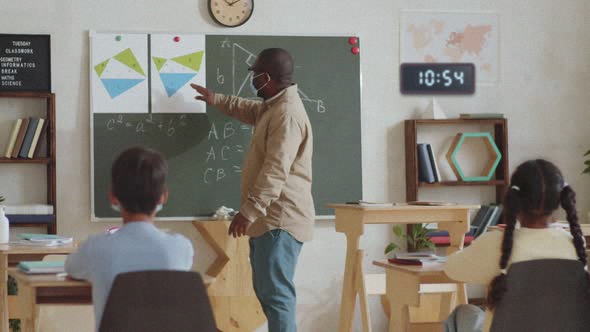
{"hour": 10, "minute": 54}
